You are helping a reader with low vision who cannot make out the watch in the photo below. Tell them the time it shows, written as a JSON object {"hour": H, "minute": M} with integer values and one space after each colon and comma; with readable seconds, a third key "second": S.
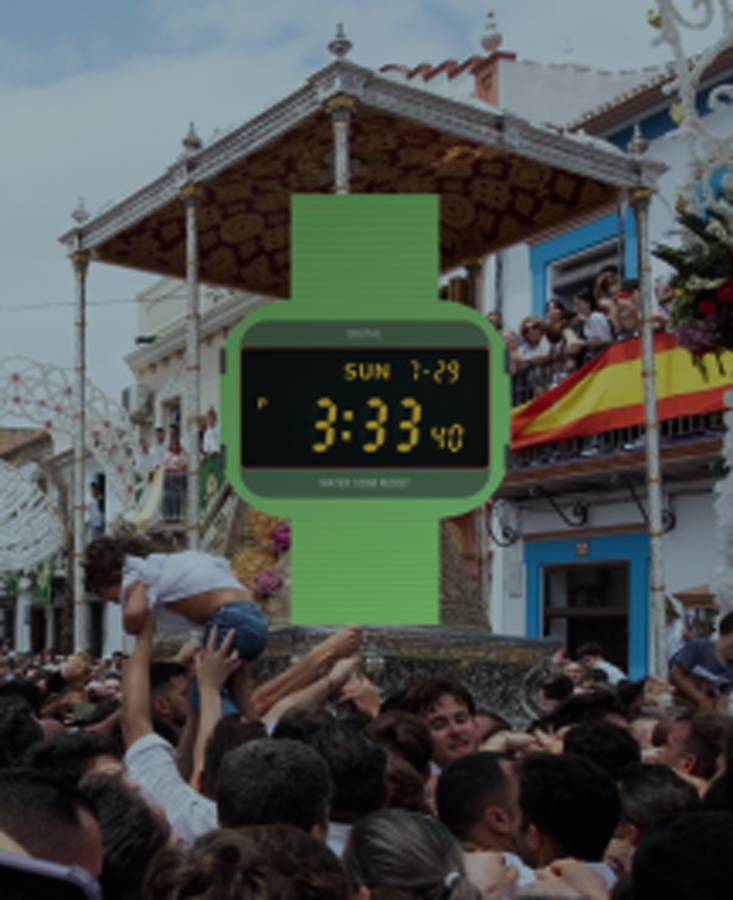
{"hour": 3, "minute": 33, "second": 40}
